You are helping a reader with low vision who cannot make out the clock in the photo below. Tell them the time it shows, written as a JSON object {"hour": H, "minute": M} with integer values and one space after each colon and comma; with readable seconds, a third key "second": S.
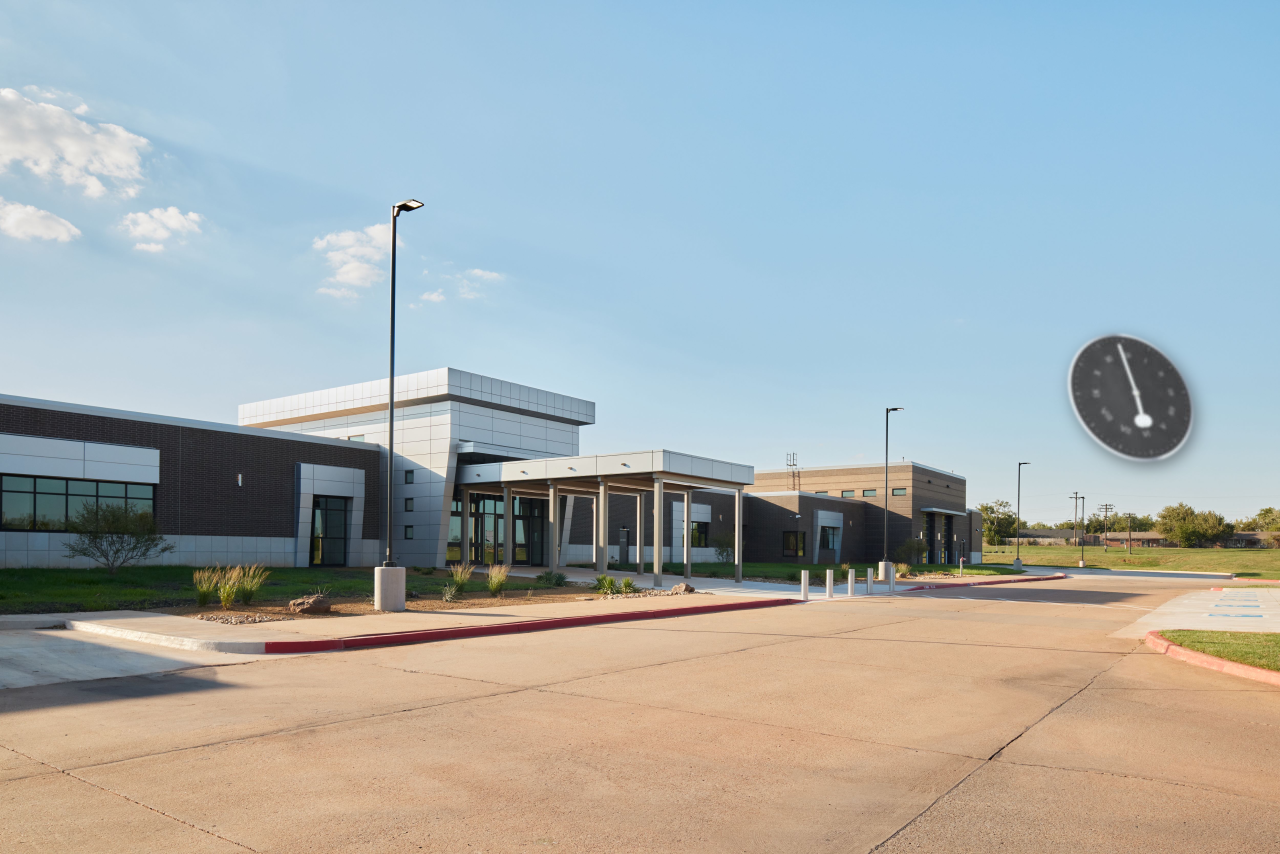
{"hour": 5, "minute": 59}
